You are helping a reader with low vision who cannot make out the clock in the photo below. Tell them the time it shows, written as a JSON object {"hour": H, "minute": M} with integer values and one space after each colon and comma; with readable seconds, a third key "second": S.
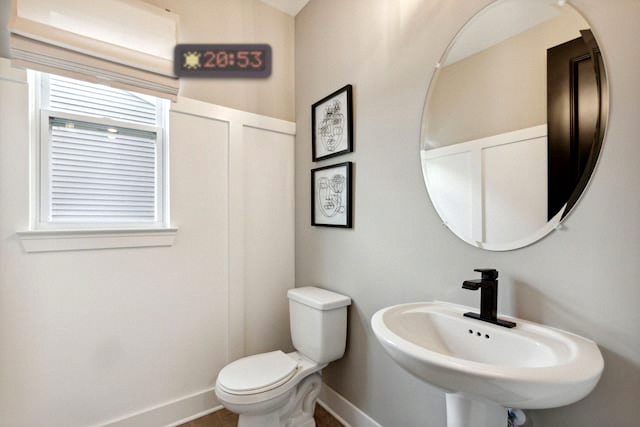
{"hour": 20, "minute": 53}
